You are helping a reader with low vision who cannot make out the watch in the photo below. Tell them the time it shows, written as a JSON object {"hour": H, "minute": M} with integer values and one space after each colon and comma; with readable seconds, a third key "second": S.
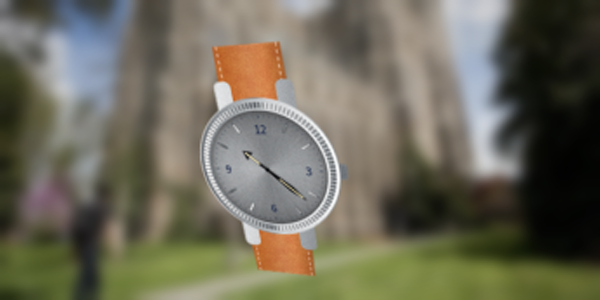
{"hour": 10, "minute": 22}
